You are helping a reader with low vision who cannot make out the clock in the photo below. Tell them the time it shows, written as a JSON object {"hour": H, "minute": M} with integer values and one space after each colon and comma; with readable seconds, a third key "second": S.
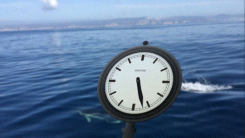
{"hour": 5, "minute": 27}
